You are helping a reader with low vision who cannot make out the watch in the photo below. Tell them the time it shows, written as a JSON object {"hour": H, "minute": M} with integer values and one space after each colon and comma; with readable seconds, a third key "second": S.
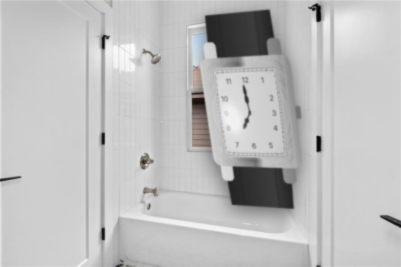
{"hour": 6, "minute": 59}
